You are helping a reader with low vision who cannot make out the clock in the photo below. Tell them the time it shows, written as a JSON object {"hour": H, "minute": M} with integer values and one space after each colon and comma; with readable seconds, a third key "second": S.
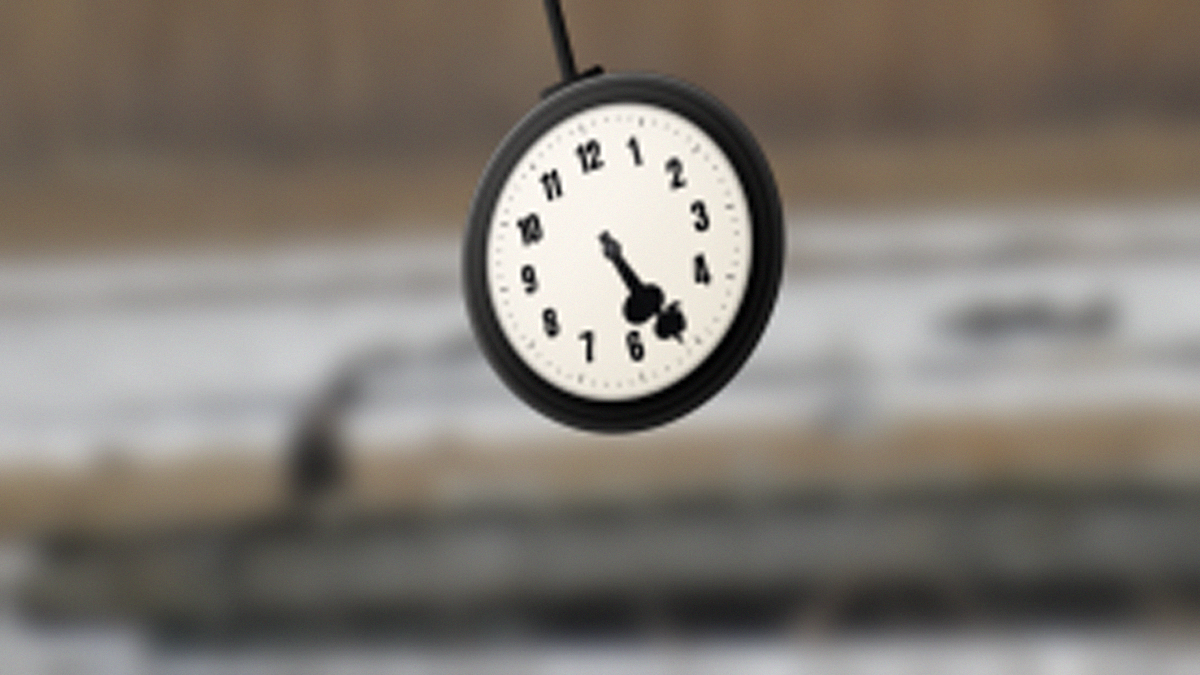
{"hour": 5, "minute": 26}
